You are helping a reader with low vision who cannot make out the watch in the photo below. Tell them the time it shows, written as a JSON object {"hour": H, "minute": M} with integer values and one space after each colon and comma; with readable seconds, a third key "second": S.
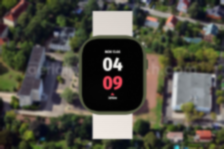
{"hour": 4, "minute": 9}
